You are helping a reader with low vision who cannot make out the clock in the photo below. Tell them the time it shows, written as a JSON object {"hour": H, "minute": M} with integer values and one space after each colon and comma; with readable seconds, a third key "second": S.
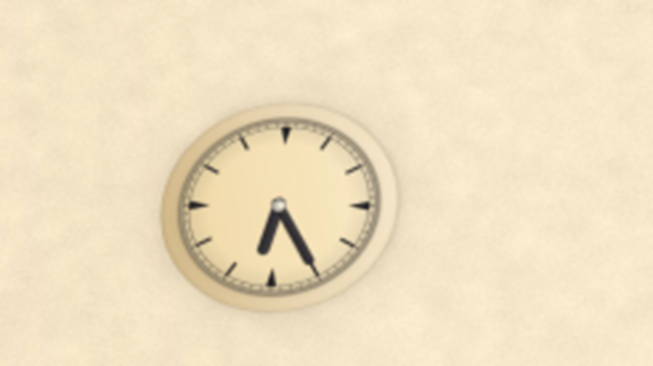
{"hour": 6, "minute": 25}
